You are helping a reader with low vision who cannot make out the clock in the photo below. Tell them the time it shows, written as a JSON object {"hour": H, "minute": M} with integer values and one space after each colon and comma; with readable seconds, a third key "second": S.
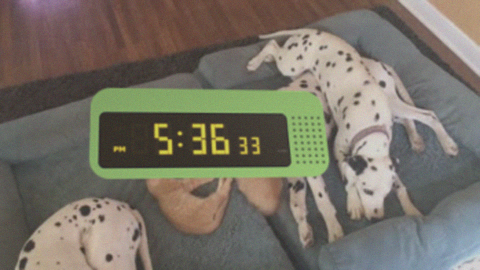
{"hour": 5, "minute": 36, "second": 33}
